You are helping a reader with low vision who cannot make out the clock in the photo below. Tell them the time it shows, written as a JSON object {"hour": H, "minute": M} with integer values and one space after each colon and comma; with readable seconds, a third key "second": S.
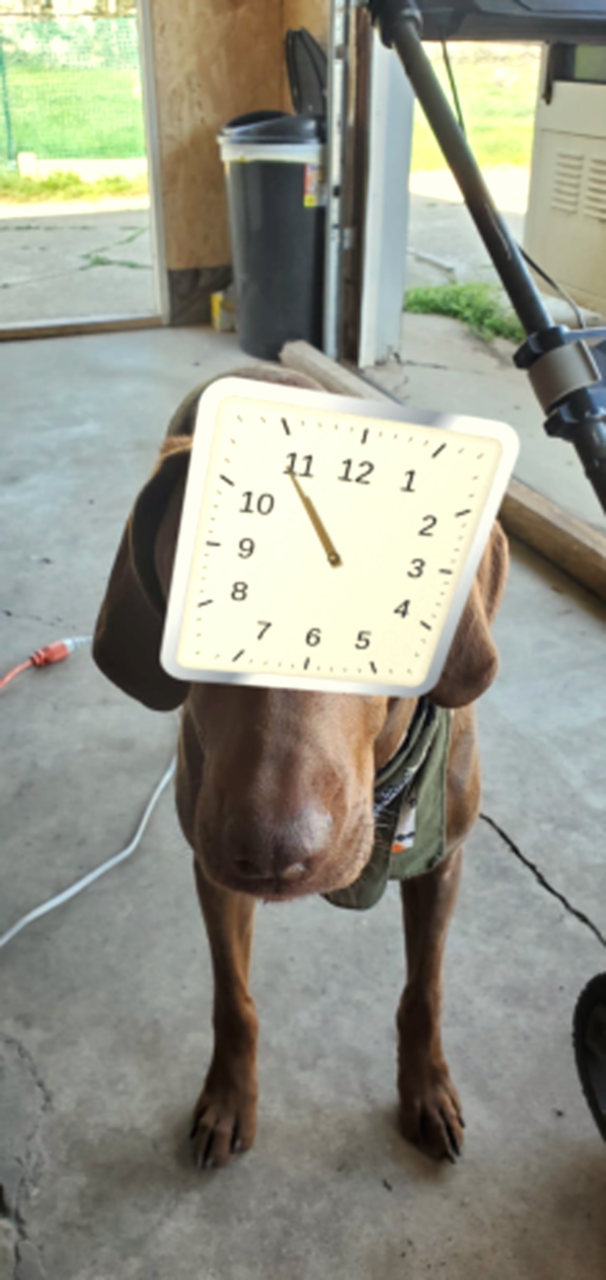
{"hour": 10, "minute": 54}
